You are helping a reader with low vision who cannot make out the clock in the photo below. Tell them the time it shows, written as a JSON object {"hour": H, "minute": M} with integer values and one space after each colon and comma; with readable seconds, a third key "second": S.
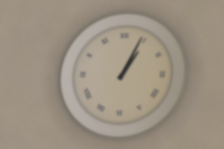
{"hour": 1, "minute": 4}
